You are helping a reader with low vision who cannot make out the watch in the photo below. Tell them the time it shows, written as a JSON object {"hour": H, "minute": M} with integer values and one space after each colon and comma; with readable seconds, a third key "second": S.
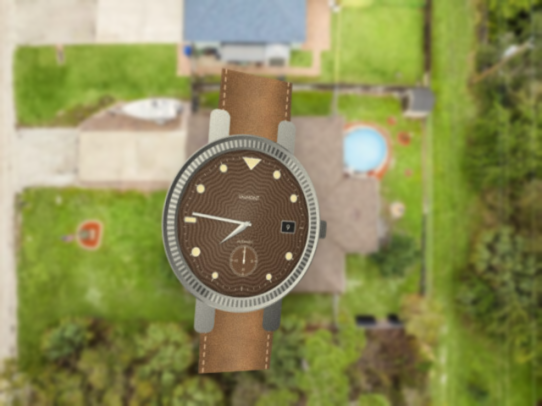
{"hour": 7, "minute": 46}
